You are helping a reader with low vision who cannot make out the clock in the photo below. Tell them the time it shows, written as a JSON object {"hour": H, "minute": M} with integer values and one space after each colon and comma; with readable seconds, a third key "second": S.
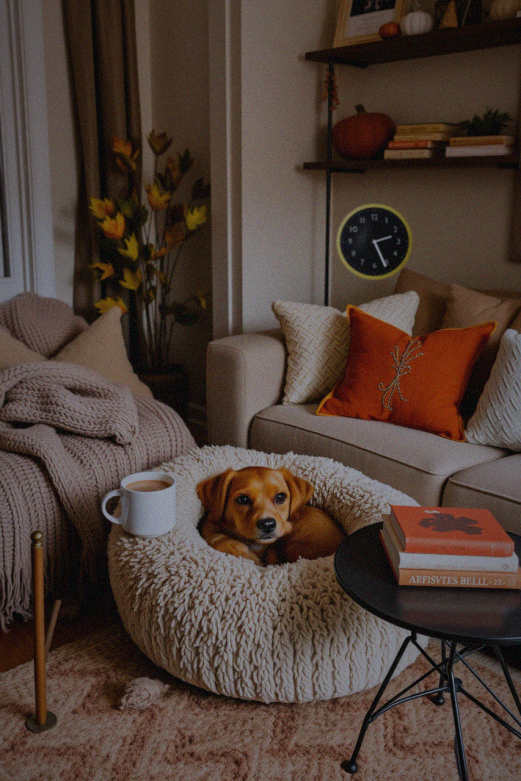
{"hour": 2, "minute": 26}
